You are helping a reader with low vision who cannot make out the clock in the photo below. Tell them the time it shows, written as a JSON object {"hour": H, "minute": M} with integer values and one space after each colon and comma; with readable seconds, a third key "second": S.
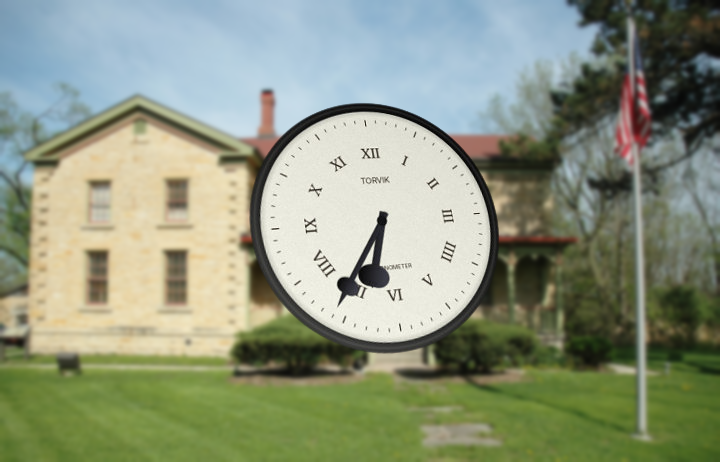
{"hour": 6, "minute": 36}
